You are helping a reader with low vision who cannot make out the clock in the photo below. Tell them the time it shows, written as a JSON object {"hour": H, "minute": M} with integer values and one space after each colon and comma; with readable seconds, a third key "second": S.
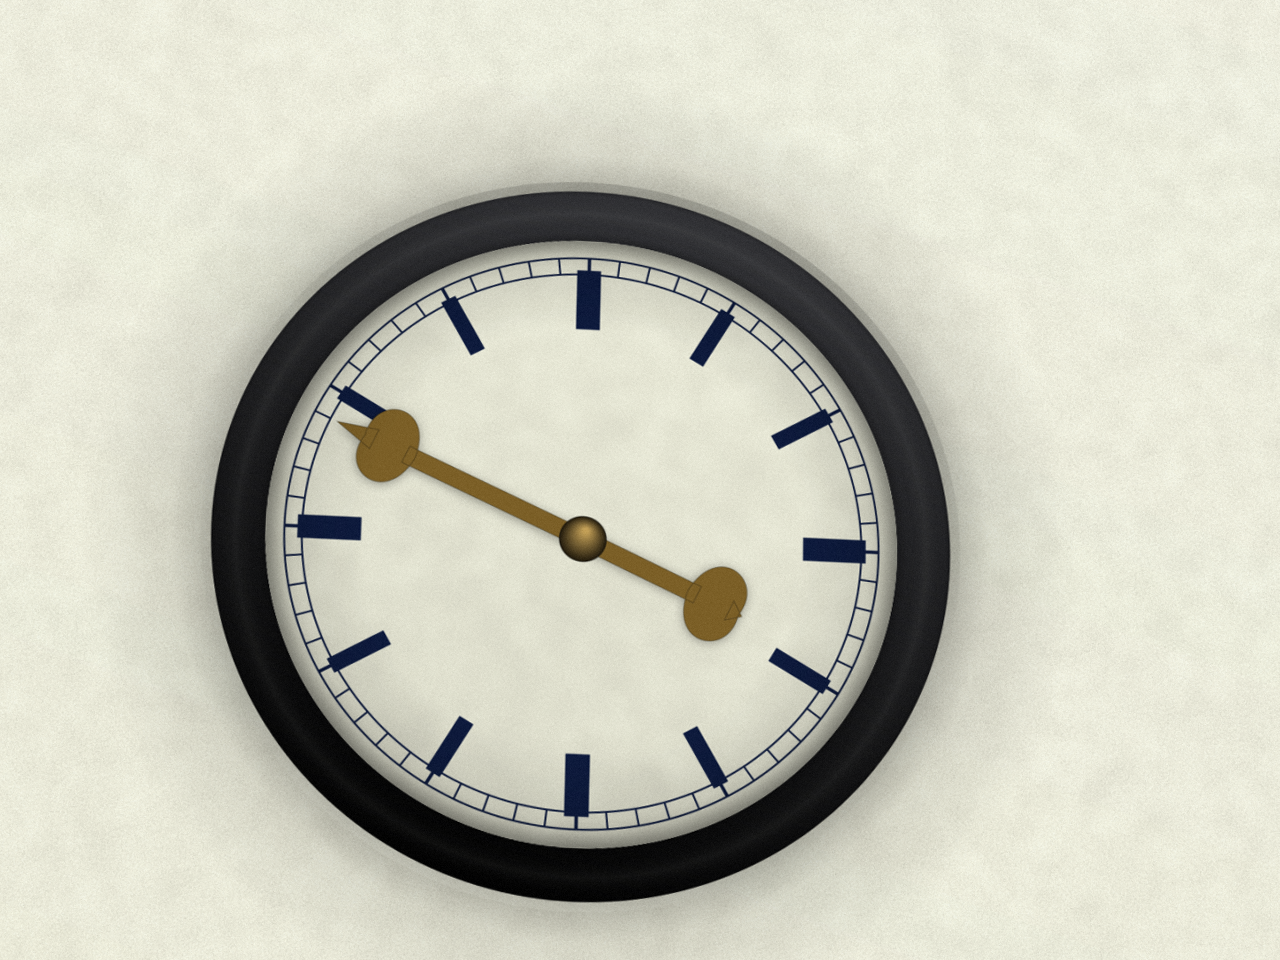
{"hour": 3, "minute": 49}
